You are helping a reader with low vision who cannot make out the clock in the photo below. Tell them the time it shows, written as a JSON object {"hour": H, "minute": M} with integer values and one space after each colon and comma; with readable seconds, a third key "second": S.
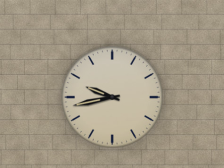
{"hour": 9, "minute": 43}
